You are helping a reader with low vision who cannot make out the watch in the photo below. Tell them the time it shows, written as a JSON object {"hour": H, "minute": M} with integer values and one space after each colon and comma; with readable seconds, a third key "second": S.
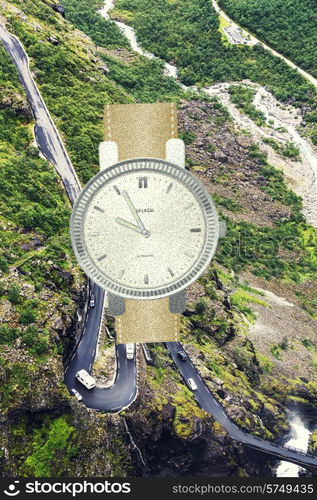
{"hour": 9, "minute": 56}
